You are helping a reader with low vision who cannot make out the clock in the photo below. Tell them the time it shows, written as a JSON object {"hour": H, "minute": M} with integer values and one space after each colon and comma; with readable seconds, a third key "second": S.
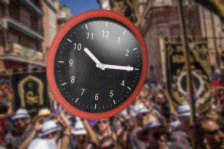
{"hour": 10, "minute": 15}
